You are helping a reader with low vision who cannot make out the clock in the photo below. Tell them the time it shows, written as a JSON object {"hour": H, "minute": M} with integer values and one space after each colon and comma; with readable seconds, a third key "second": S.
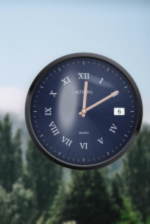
{"hour": 12, "minute": 10}
